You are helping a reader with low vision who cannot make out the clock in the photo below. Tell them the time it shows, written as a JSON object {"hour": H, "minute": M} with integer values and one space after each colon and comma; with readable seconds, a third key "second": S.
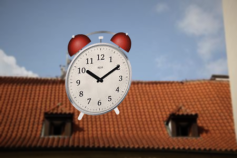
{"hour": 10, "minute": 10}
